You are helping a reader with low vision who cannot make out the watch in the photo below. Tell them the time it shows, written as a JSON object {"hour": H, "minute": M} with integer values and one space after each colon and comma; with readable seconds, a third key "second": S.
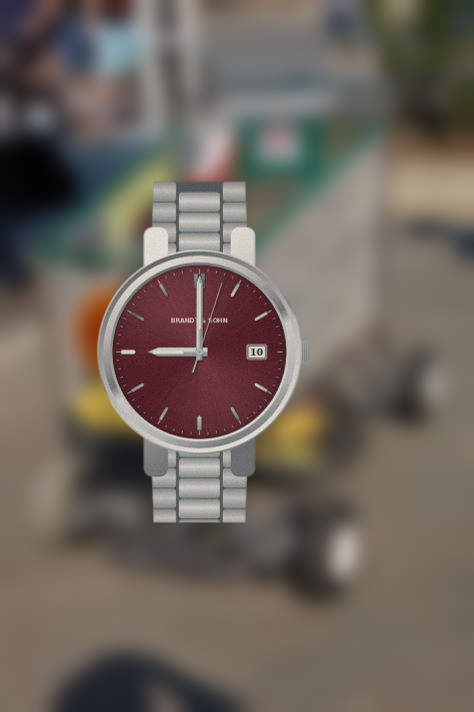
{"hour": 9, "minute": 0, "second": 3}
